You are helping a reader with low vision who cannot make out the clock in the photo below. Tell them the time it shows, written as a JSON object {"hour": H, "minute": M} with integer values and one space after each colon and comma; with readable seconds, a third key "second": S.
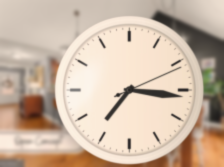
{"hour": 7, "minute": 16, "second": 11}
